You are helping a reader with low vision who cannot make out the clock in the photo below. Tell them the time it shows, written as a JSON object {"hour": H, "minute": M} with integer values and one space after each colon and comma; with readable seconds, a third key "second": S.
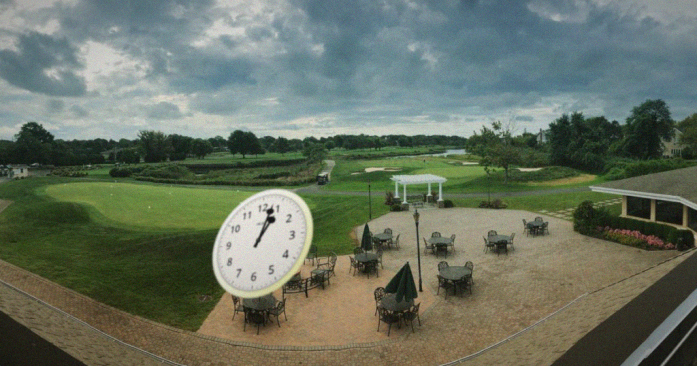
{"hour": 1, "minute": 3}
